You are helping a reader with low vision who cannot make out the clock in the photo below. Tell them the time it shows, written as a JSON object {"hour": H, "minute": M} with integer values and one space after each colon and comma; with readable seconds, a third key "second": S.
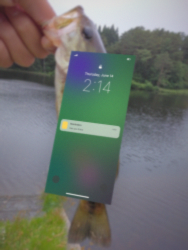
{"hour": 2, "minute": 14}
